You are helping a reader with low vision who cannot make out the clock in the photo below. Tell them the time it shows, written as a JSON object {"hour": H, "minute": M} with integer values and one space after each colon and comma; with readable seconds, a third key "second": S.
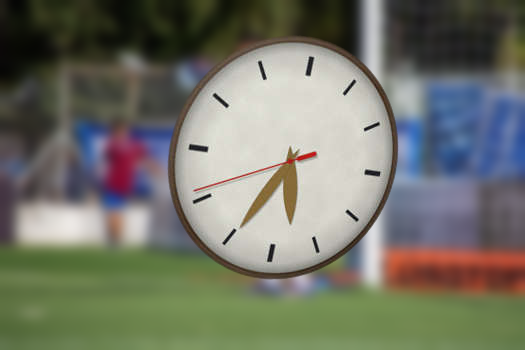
{"hour": 5, "minute": 34, "second": 41}
